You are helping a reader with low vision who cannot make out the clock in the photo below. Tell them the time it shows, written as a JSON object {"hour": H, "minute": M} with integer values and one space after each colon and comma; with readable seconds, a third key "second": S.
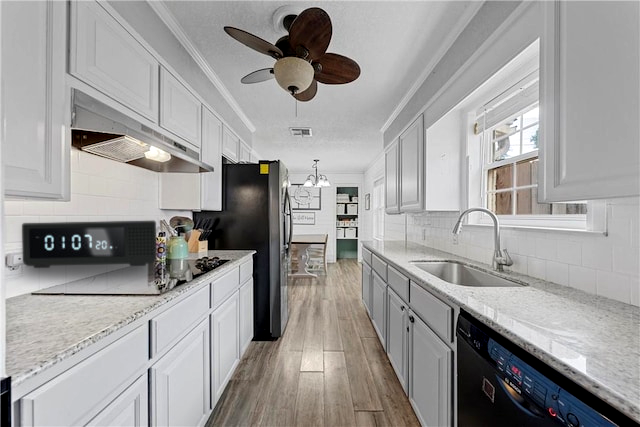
{"hour": 1, "minute": 7}
